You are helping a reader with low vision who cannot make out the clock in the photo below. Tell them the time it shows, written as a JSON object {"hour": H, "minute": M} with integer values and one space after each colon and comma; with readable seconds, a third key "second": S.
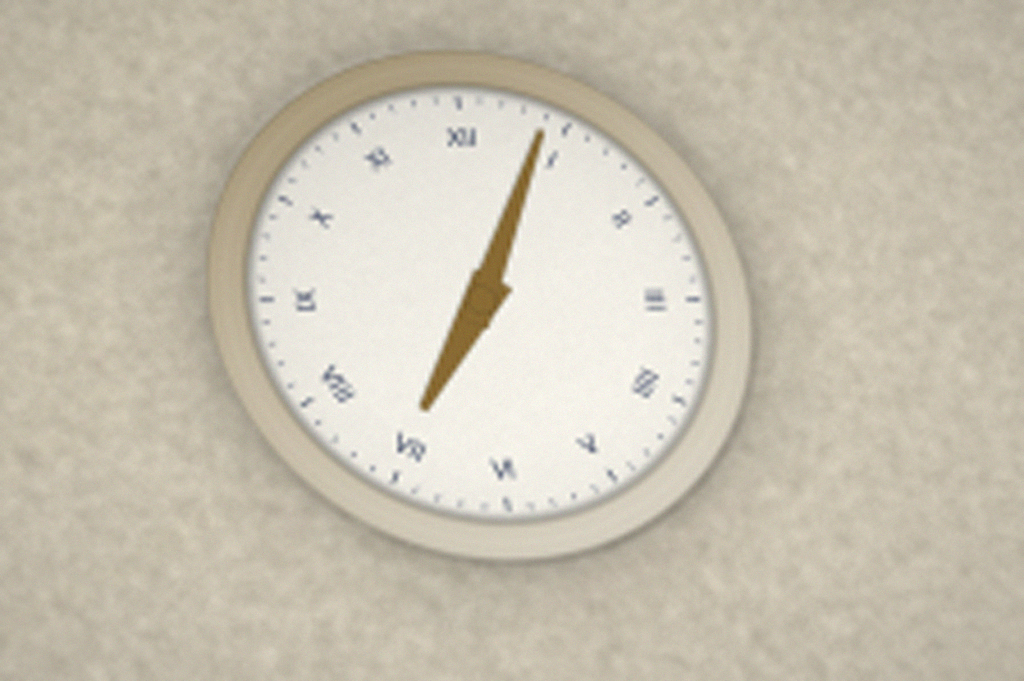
{"hour": 7, "minute": 4}
